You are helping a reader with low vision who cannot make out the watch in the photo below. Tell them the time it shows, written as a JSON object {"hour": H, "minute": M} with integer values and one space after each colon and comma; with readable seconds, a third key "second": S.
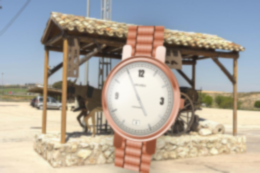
{"hour": 4, "minute": 55}
